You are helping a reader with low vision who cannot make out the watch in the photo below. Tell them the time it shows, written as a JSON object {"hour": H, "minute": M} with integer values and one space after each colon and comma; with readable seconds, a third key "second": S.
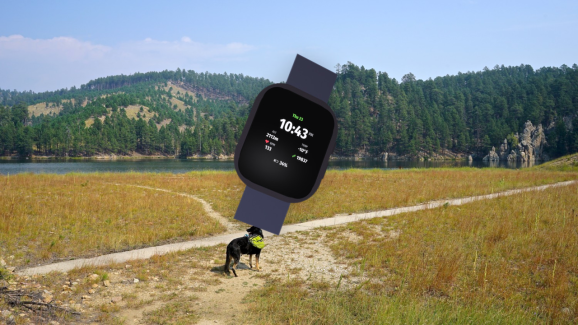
{"hour": 10, "minute": 43}
